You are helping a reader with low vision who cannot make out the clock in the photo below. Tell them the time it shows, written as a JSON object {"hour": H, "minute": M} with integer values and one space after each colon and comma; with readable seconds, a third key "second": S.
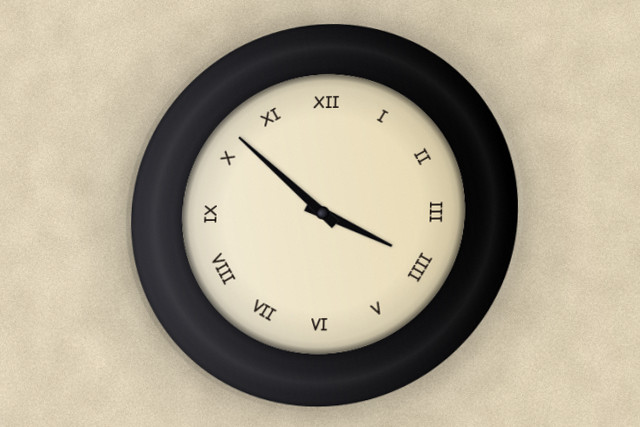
{"hour": 3, "minute": 52}
